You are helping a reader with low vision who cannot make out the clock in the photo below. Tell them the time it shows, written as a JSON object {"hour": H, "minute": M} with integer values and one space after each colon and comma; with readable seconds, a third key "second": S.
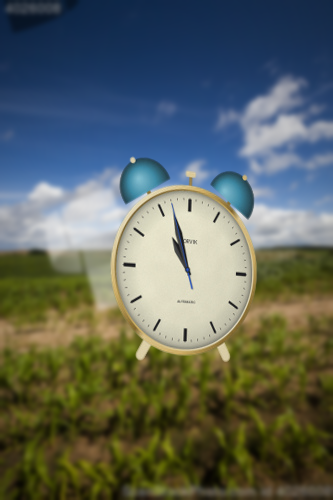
{"hour": 10, "minute": 56, "second": 57}
